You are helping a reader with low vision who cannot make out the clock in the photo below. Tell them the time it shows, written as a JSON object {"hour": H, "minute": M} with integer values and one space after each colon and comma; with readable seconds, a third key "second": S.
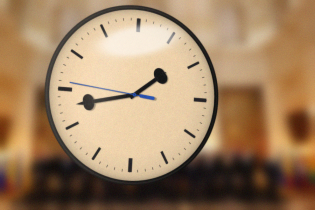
{"hour": 1, "minute": 42, "second": 46}
